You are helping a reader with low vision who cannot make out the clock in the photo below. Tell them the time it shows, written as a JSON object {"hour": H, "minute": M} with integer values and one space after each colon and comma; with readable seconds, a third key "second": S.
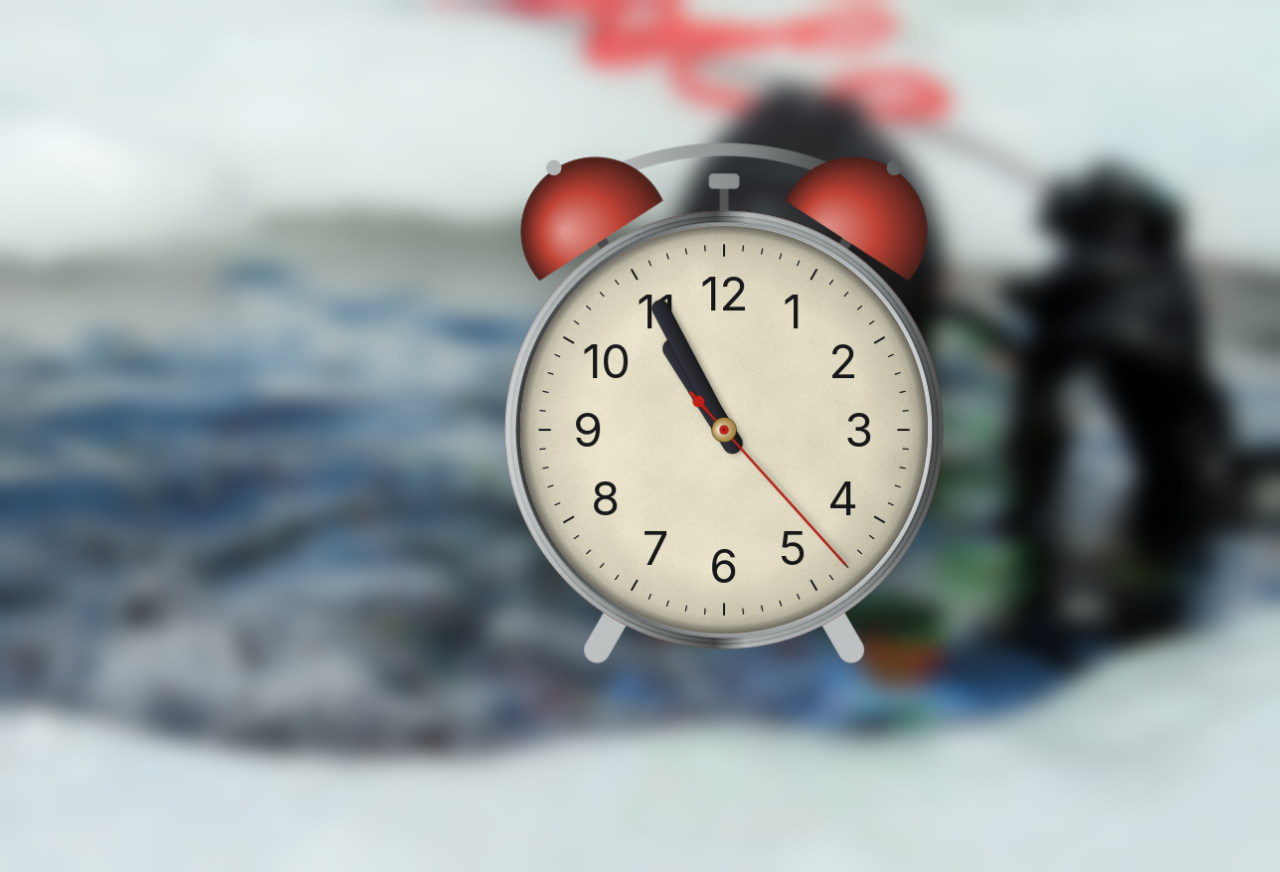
{"hour": 10, "minute": 55, "second": 23}
